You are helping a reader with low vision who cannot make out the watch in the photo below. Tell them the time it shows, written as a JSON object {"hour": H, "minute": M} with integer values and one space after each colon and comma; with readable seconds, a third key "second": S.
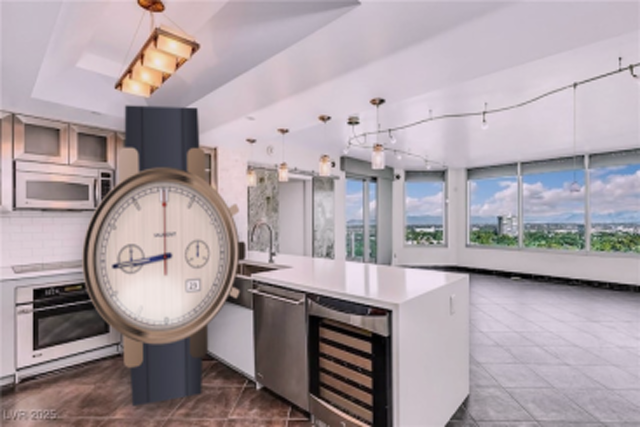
{"hour": 8, "minute": 44}
